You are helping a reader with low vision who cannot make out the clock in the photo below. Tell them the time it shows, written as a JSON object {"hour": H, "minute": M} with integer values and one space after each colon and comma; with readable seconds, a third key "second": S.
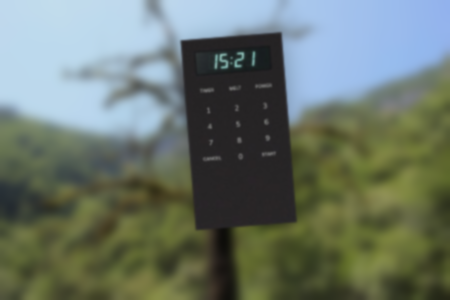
{"hour": 15, "minute": 21}
